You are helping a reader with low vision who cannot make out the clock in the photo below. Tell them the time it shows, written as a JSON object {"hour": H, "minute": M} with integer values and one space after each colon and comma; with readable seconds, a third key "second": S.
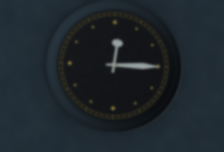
{"hour": 12, "minute": 15}
